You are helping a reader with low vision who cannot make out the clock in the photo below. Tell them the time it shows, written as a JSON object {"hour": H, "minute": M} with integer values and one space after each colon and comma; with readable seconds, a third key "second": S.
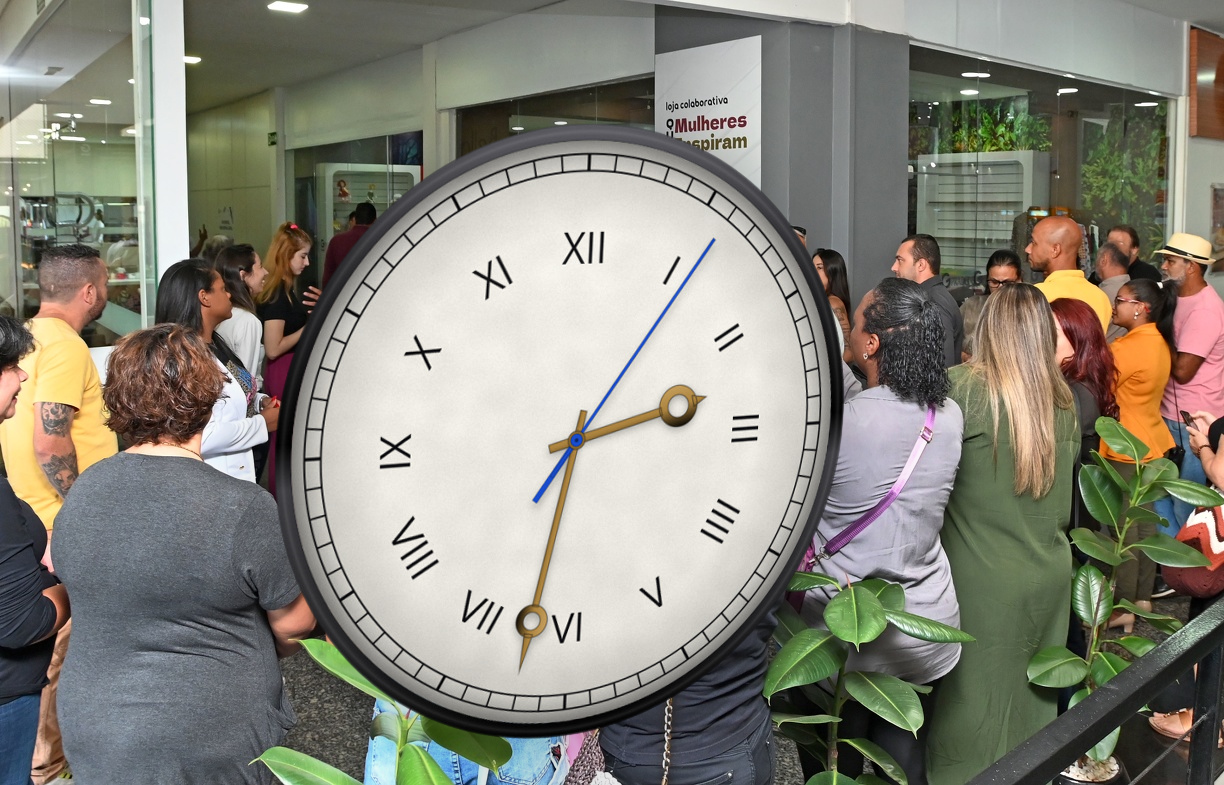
{"hour": 2, "minute": 32, "second": 6}
